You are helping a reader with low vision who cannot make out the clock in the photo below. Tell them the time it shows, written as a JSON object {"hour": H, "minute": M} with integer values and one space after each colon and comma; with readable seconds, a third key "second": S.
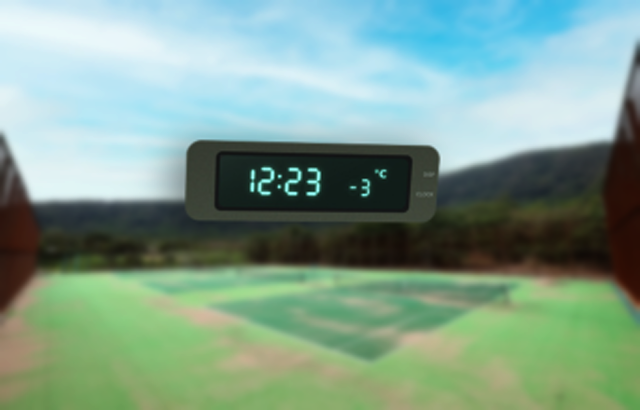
{"hour": 12, "minute": 23}
